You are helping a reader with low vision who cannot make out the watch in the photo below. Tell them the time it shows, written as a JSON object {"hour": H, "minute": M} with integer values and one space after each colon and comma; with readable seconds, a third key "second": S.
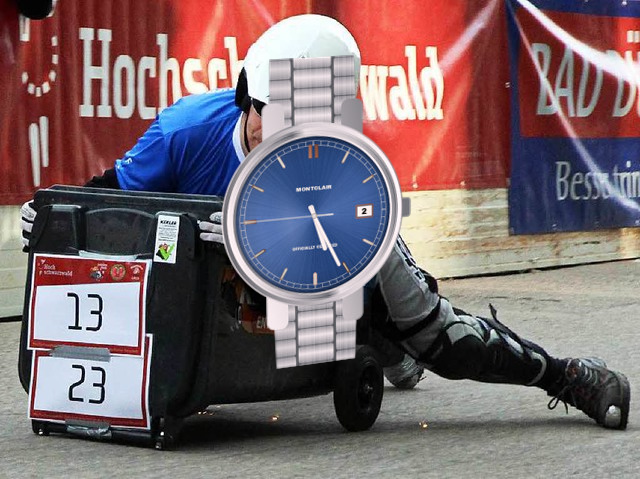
{"hour": 5, "minute": 25, "second": 45}
